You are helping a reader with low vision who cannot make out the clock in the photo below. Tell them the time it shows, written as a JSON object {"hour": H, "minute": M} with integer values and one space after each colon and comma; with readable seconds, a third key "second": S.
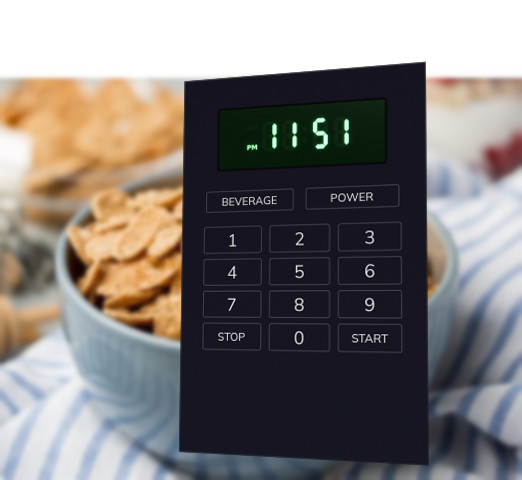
{"hour": 11, "minute": 51}
